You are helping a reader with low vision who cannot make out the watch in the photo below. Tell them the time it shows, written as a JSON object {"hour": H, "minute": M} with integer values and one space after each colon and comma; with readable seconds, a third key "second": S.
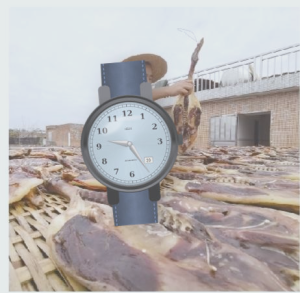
{"hour": 9, "minute": 25}
